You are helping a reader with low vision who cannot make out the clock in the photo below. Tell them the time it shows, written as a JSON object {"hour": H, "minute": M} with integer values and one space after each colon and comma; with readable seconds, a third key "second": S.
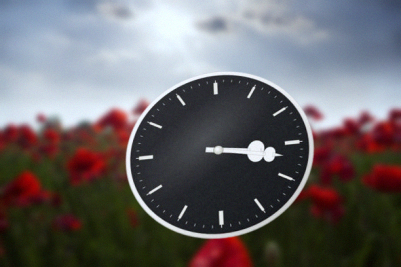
{"hour": 3, "minute": 17}
